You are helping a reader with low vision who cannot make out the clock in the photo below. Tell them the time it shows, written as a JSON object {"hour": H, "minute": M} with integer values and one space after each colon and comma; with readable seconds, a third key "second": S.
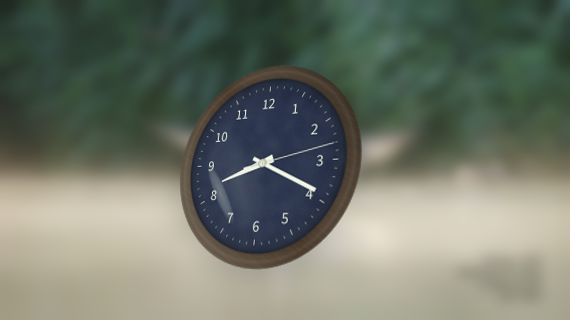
{"hour": 8, "minute": 19, "second": 13}
